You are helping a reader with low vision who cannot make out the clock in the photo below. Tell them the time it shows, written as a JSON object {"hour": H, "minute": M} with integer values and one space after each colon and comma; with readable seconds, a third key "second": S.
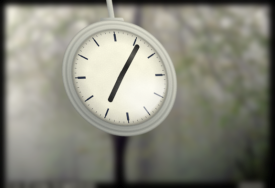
{"hour": 7, "minute": 6}
